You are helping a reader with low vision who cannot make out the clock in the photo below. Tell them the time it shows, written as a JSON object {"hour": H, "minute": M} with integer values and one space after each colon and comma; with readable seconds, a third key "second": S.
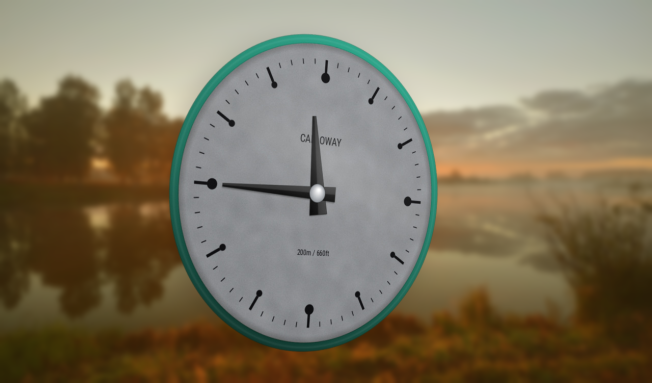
{"hour": 11, "minute": 45}
